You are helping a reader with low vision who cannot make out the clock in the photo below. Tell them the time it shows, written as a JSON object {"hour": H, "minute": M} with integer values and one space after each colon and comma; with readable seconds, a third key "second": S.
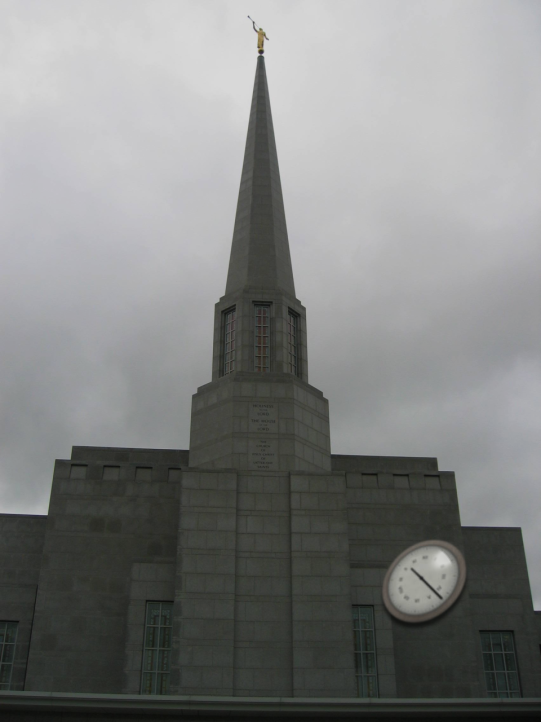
{"hour": 10, "minute": 22}
